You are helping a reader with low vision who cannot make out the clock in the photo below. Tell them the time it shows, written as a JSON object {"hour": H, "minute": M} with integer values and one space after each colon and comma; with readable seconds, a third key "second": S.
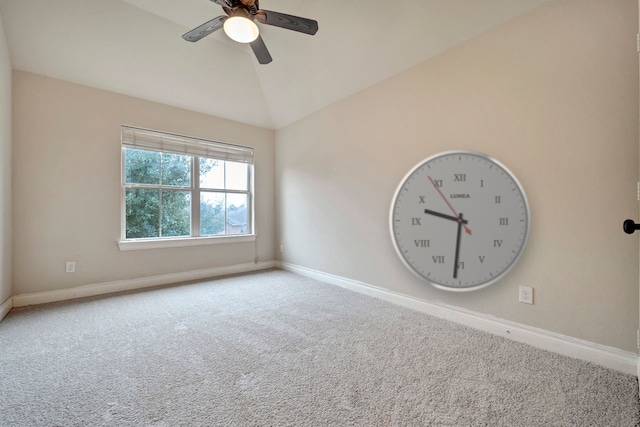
{"hour": 9, "minute": 30, "second": 54}
